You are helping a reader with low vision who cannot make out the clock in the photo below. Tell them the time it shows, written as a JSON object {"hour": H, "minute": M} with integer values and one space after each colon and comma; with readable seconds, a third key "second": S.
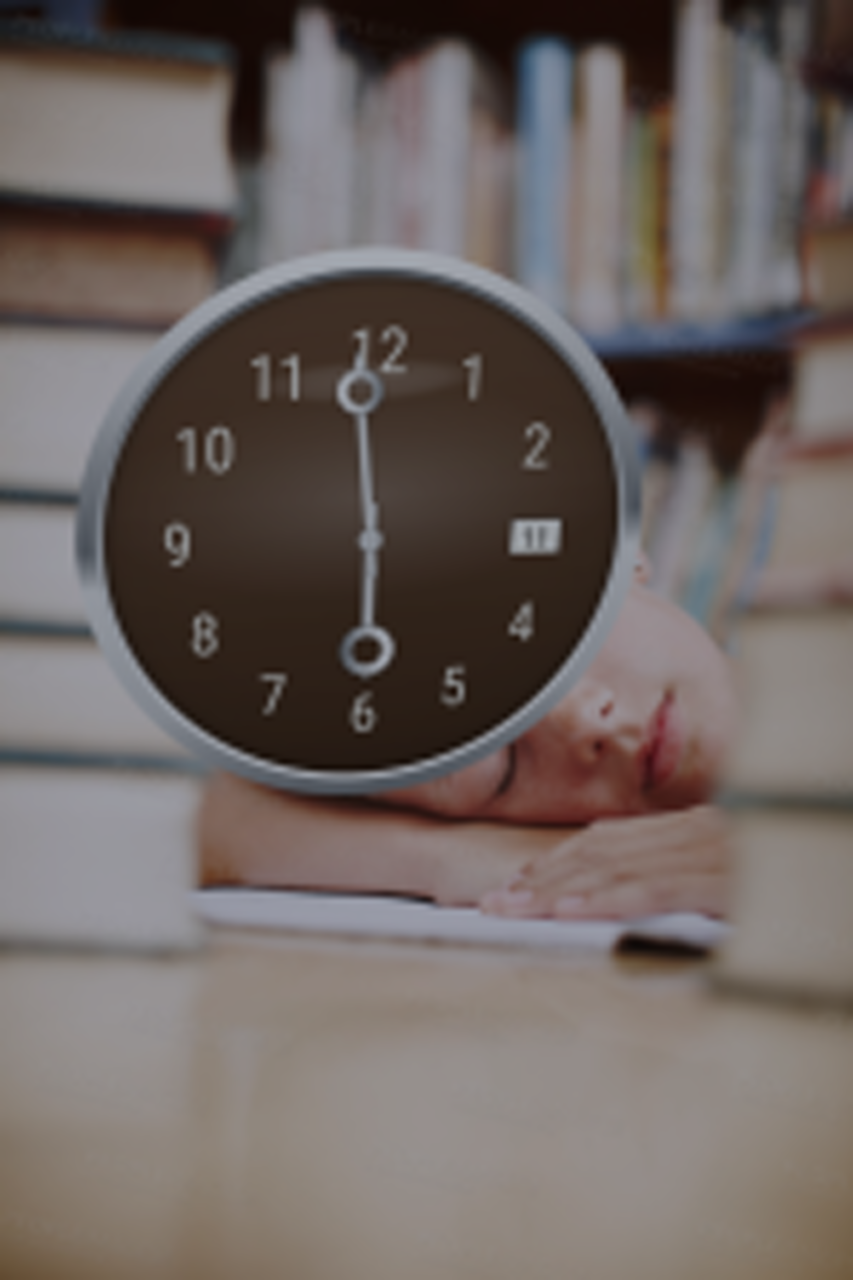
{"hour": 5, "minute": 59}
